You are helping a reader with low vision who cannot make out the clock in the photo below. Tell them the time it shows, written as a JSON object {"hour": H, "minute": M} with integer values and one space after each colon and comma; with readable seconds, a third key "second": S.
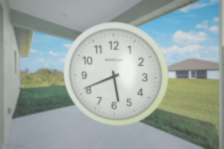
{"hour": 5, "minute": 41}
